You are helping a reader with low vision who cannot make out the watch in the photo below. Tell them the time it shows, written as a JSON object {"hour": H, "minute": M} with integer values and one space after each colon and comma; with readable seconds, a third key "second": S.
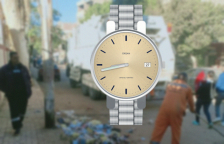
{"hour": 8, "minute": 43}
